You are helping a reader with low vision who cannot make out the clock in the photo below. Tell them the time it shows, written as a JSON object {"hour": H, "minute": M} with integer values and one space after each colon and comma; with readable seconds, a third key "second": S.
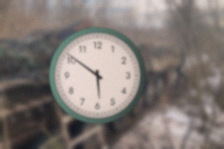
{"hour": 5, "minute": 51}
